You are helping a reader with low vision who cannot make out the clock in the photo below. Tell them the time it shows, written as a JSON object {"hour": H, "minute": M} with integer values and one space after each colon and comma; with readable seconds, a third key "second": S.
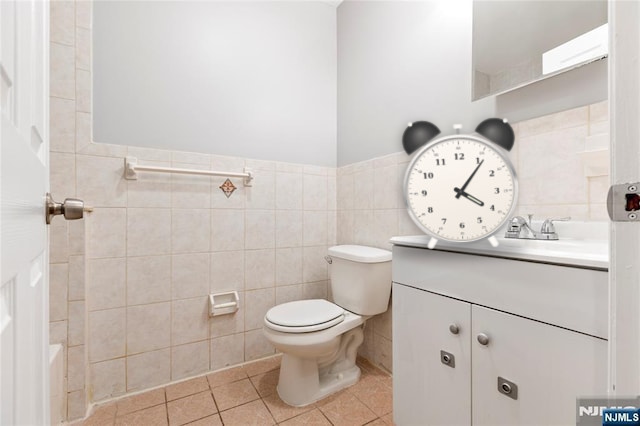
{"hour": 4, "minute": 6}
